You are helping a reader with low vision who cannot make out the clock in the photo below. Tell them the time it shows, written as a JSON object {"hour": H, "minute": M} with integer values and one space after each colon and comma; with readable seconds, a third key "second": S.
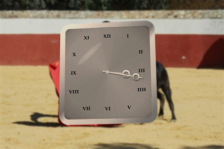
{"hour": 3, "minute": 17}
